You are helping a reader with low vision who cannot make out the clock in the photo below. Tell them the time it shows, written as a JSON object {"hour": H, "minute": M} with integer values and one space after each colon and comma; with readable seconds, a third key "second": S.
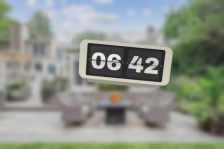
{"hour": 6, "minute": 42}
